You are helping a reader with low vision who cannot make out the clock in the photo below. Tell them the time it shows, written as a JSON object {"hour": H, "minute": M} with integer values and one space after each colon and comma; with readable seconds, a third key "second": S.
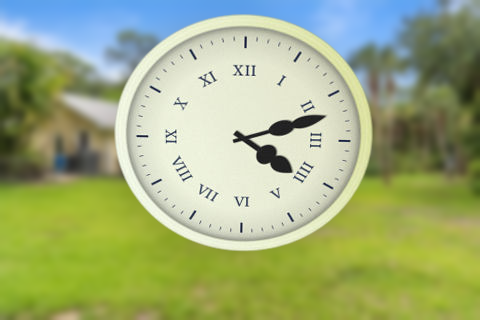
{"hour": 4, "minute": 12}
